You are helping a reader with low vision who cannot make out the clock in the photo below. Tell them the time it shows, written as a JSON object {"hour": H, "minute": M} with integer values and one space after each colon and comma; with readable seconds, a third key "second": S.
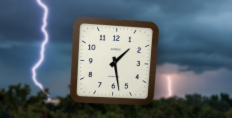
{"hour": 1, "minute": 28}
